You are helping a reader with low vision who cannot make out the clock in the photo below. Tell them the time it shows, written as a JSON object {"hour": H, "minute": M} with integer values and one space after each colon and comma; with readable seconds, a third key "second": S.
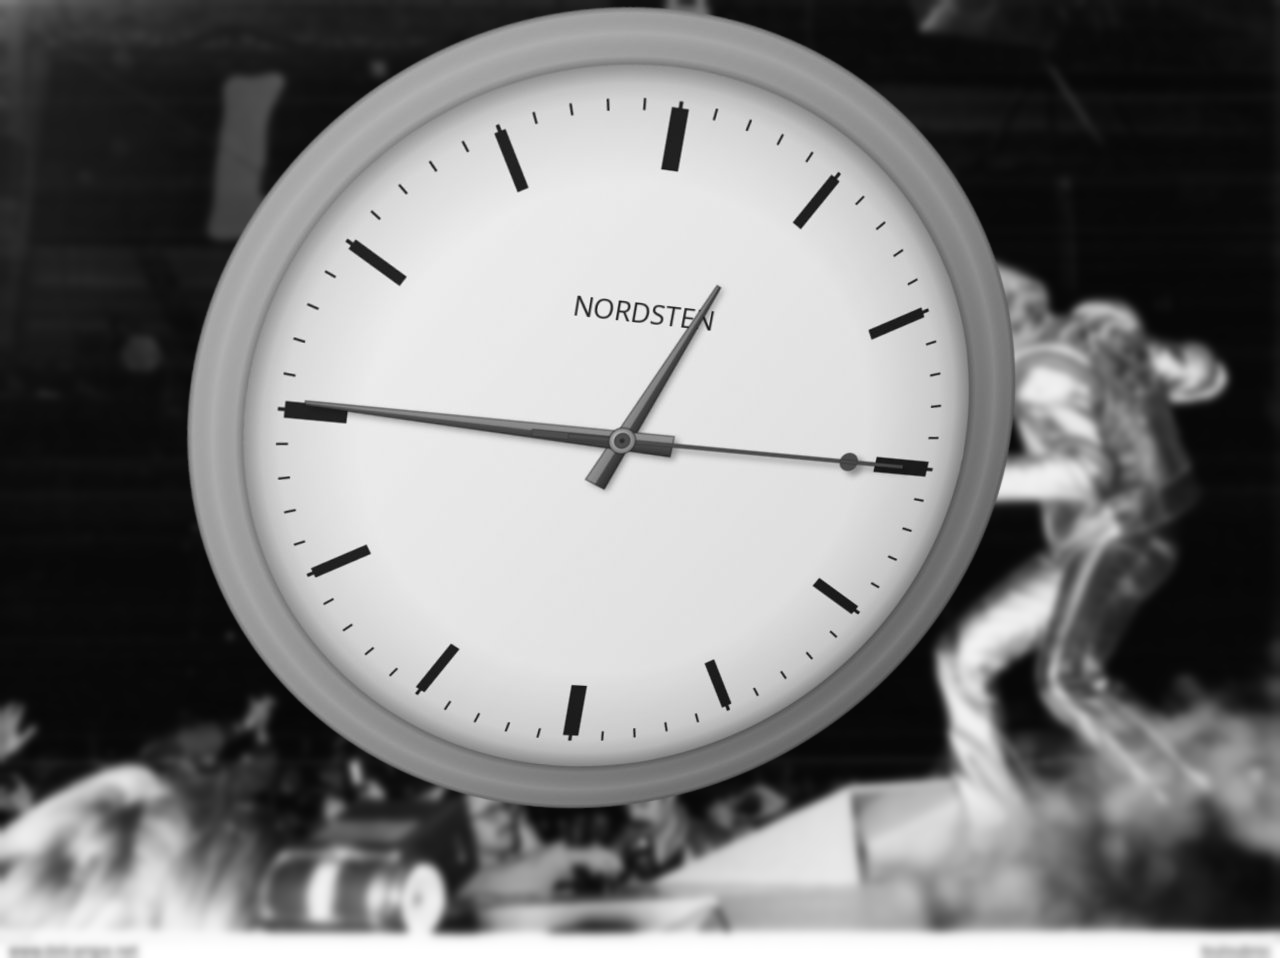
{"hour": 12, "minute": 45, "second": 15}
